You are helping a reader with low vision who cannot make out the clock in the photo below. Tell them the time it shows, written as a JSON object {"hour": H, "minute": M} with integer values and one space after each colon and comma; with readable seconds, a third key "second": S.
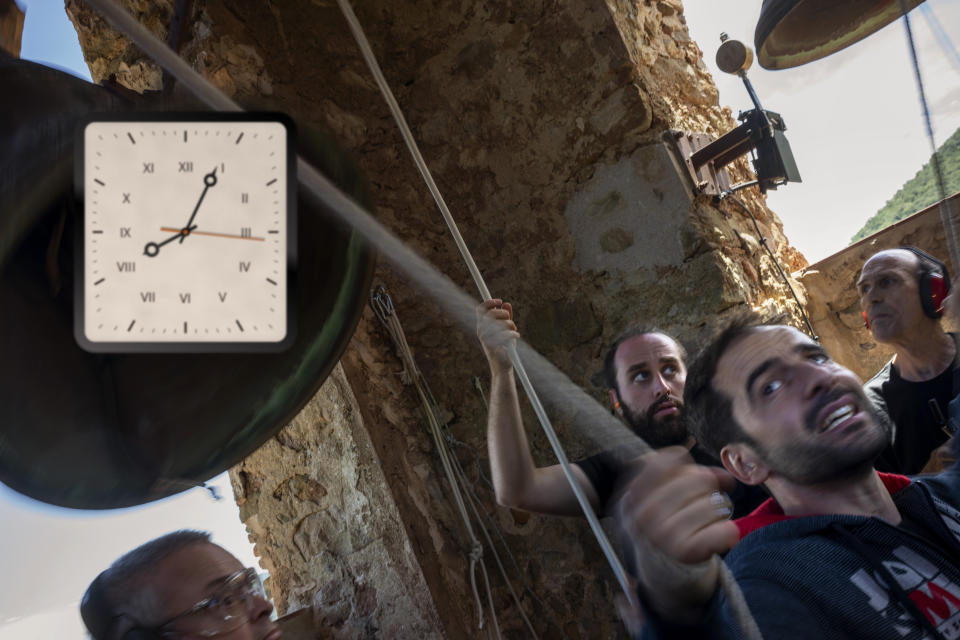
{"hour": 8, "minute": 4, "second": 16}
